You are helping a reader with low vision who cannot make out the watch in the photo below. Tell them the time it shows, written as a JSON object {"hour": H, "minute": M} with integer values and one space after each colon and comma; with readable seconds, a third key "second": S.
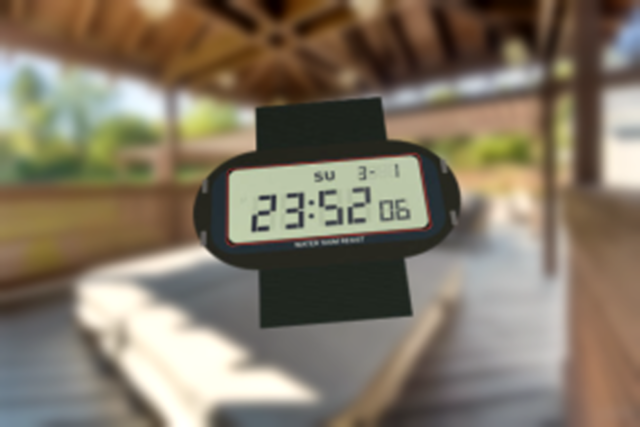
{"hour": 23, "minute": 52, "second": 6}
